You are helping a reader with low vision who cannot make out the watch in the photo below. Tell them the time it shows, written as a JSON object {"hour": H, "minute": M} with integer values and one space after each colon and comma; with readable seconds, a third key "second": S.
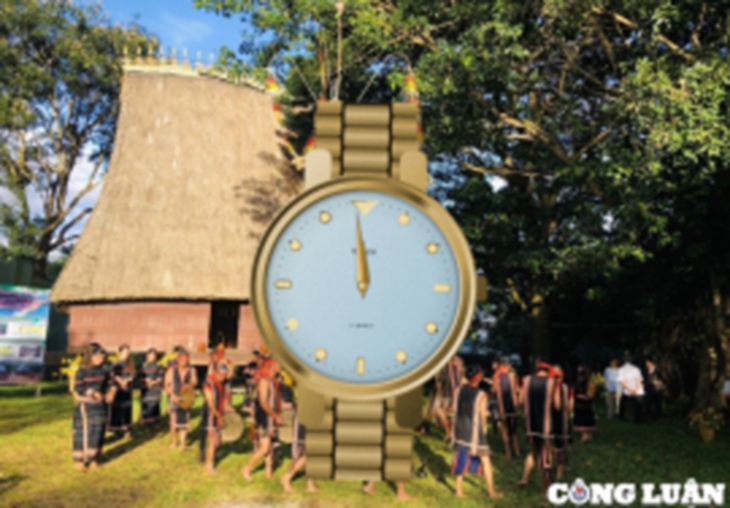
{"hour": 11, "minute": 59}
